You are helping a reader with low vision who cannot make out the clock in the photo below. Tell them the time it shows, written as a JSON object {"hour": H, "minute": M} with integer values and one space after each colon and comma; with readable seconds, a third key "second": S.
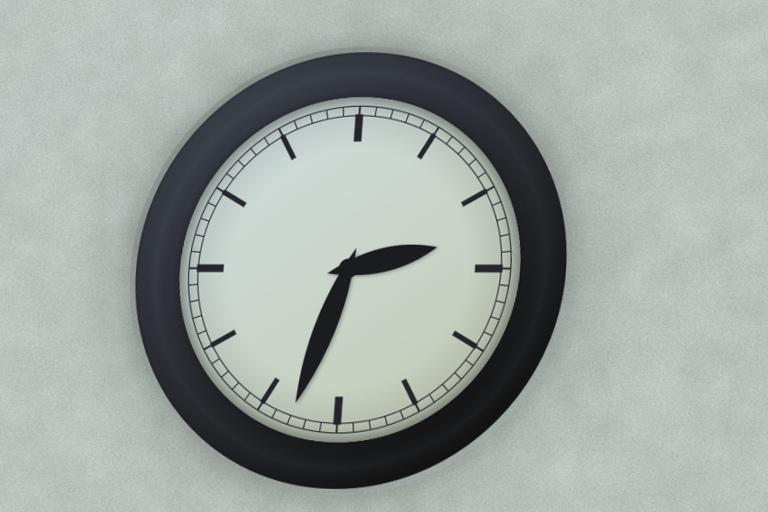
{"hour": 2, "minute": 33}
